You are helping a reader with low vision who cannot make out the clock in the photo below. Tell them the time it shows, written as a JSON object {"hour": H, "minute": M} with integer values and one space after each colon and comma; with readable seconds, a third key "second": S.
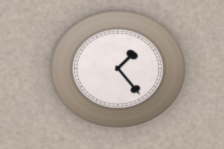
{"hour": 1, "minute": 24}
